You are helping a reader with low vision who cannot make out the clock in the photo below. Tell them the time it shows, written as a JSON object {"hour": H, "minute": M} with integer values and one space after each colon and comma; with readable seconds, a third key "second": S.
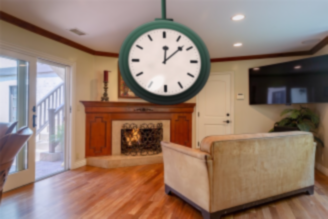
{"hour": 12, "minute": 8}
